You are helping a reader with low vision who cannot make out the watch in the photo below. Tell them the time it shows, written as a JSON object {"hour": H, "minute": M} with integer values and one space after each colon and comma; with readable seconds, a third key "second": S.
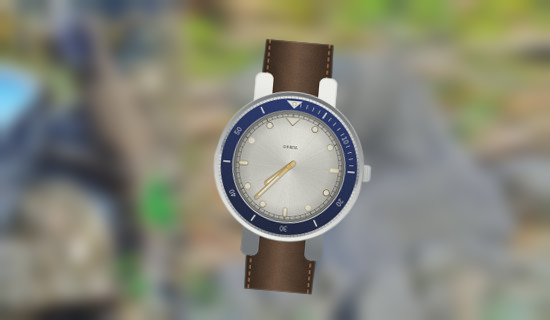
{"hour": 7, "minute": 37}
